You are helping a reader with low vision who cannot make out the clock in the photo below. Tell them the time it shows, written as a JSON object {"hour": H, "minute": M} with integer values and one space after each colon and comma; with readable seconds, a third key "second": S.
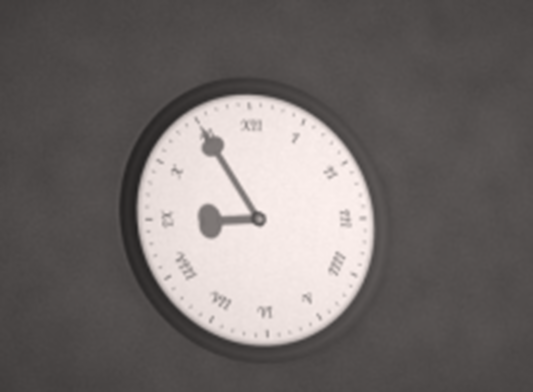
{"hour": 8, "minute": 55}
